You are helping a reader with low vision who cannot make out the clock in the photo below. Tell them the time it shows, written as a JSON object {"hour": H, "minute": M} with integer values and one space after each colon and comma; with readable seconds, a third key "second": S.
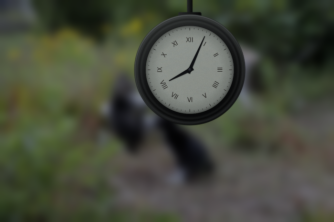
{"hour": 8, "minute": 4}
